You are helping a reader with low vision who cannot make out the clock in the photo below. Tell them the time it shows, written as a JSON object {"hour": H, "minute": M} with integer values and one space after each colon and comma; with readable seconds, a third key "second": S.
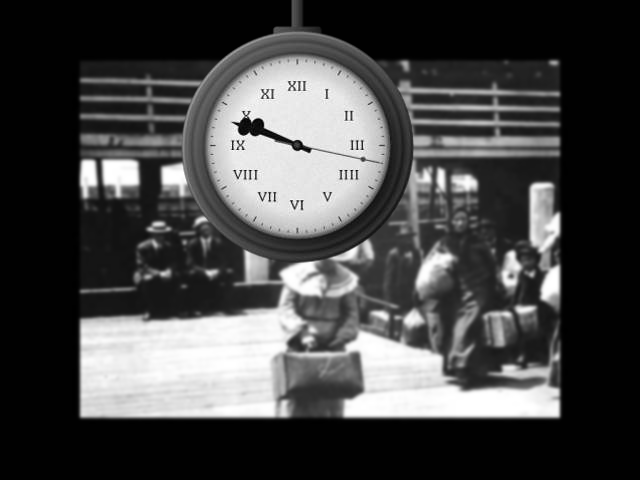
{"hour": 9, "minute": 48, "second": 17}
